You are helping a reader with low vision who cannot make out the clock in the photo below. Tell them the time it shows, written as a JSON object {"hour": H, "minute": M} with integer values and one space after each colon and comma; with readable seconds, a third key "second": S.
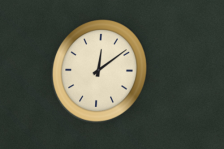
{"hour": 12, "minute": 9}
